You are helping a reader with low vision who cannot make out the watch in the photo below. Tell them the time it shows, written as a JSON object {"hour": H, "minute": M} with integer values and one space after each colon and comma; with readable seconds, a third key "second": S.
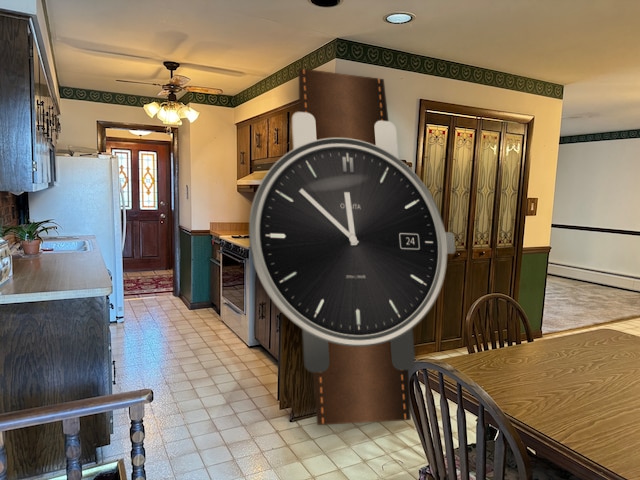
{"hour": 11, "minute": 52}
